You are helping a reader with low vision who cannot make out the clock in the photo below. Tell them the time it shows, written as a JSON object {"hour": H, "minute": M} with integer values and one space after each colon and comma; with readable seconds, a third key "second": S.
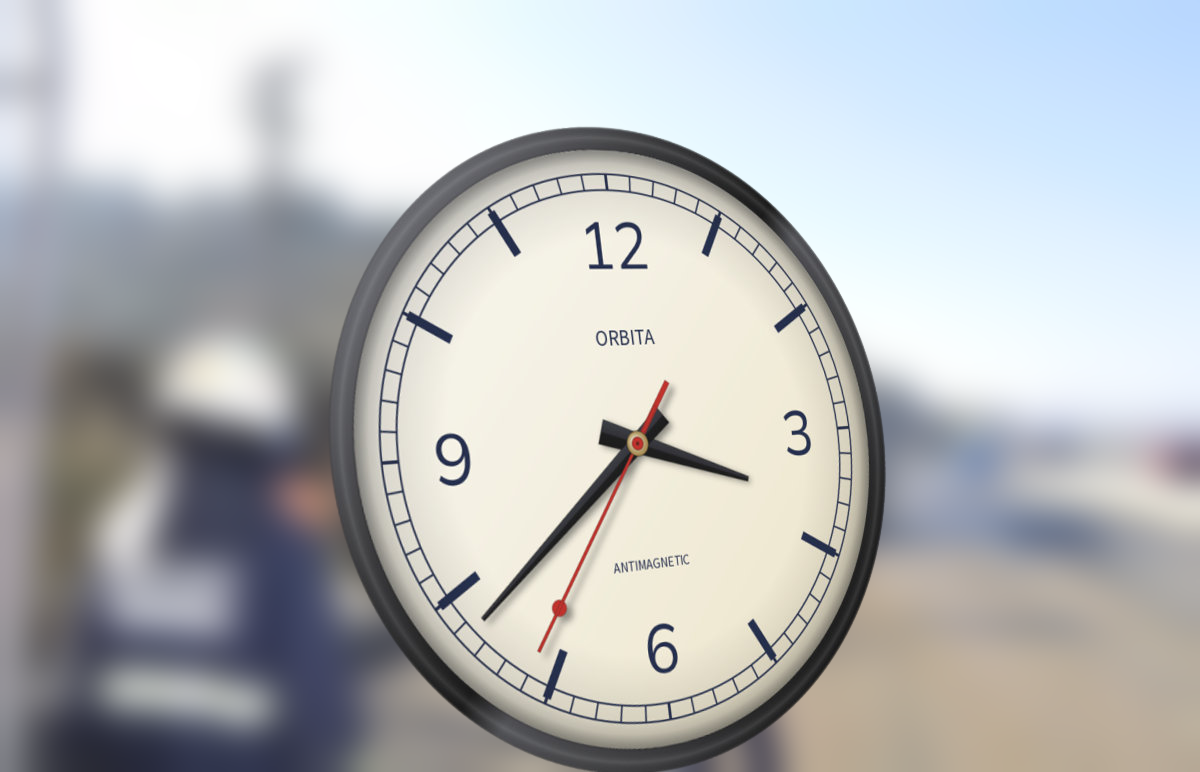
{"hour": 3, "minute": 38, "second": 36}
